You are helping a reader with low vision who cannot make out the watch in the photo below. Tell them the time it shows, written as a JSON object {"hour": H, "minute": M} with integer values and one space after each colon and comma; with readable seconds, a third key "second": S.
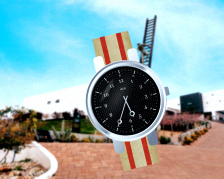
{"hour": 5, "minute": 35}
